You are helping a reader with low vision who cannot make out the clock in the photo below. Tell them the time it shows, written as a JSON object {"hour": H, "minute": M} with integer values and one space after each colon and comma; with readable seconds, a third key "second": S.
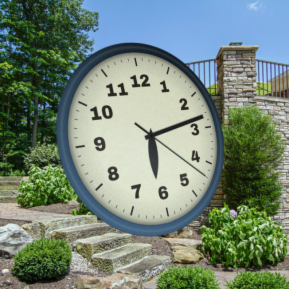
{"hour": 6, "minute": 13, "second": 22}
